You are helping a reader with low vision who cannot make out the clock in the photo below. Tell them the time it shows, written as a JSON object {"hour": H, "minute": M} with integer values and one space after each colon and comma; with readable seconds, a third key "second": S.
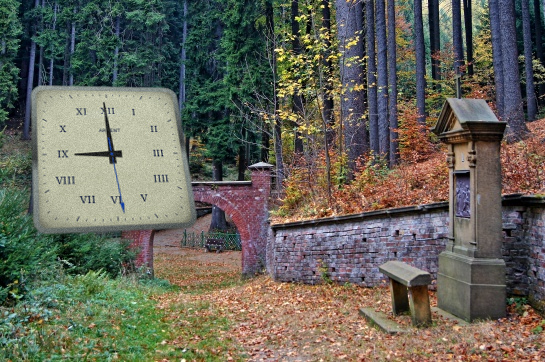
{"hour": 8, "minute": 59, "second": 29}
